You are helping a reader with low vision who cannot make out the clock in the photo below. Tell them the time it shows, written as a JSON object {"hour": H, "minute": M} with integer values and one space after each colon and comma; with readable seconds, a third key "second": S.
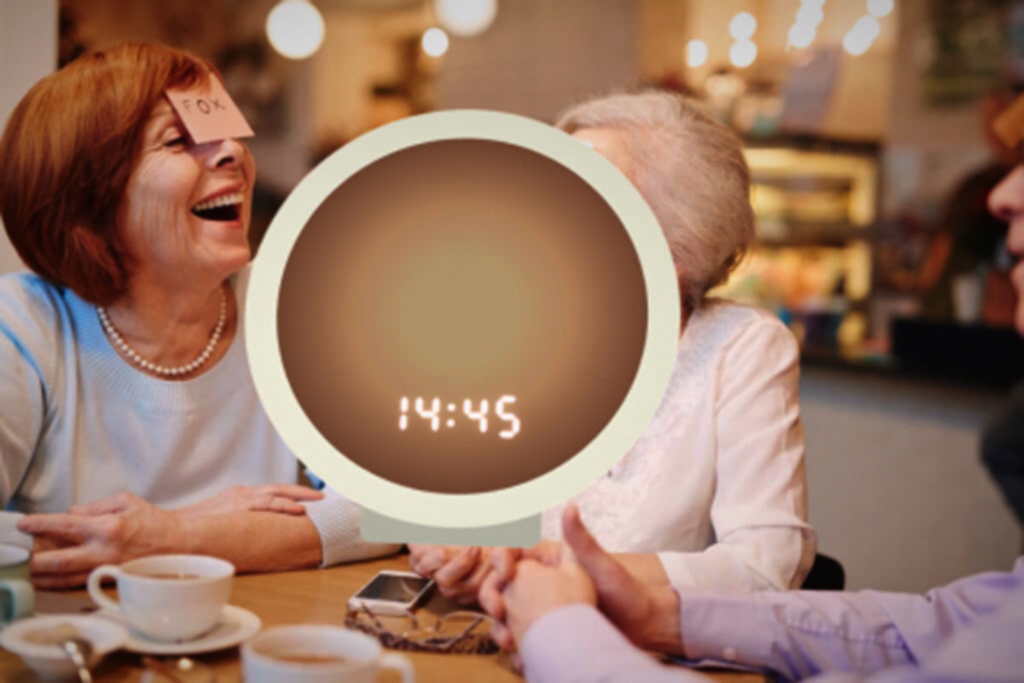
{"hour": 14, "minute": 45}
